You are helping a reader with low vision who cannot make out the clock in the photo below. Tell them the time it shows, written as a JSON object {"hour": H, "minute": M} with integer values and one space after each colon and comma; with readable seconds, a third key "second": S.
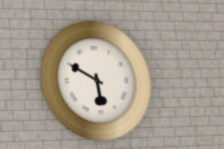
{"hour": 5, "minute": 50}
